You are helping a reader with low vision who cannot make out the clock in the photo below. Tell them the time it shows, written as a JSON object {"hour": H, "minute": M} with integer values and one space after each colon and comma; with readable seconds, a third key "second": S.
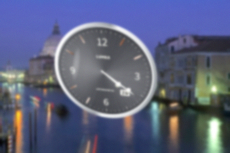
{"hour": 4, "minute": 21}
